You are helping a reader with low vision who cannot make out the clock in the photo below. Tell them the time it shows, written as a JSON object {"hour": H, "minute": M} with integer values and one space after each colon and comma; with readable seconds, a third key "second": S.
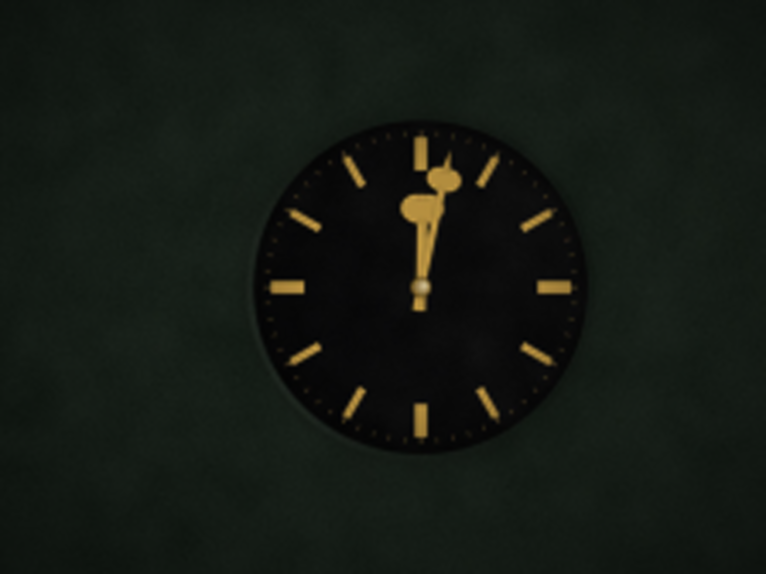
{"hour": 12, "minute": 2}
